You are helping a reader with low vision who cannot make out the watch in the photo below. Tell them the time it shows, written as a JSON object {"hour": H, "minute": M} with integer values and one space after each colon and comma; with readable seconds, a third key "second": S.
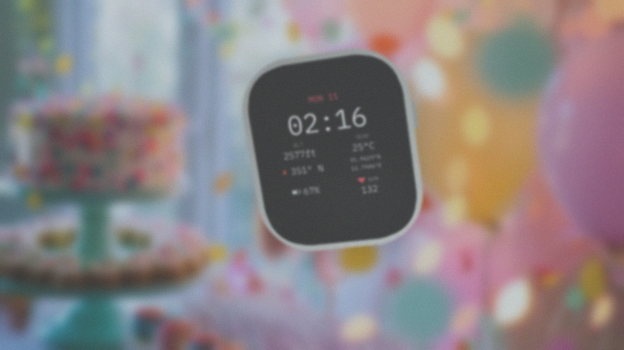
{"hour": 2, "minute": 16}
